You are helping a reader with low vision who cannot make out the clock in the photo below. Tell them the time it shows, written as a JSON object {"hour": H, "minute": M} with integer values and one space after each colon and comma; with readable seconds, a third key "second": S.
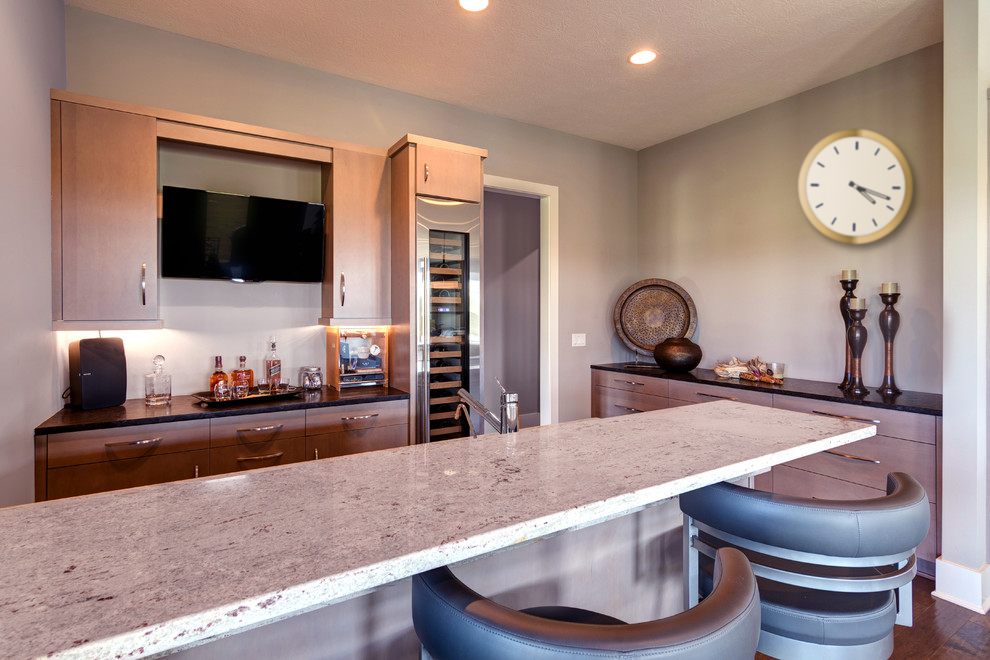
{"hour": 4, "minute": 18}
